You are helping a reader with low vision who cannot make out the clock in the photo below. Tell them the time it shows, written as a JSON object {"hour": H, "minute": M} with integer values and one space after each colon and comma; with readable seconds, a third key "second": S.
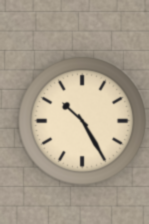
{"hour": 10, "minute": 25}
